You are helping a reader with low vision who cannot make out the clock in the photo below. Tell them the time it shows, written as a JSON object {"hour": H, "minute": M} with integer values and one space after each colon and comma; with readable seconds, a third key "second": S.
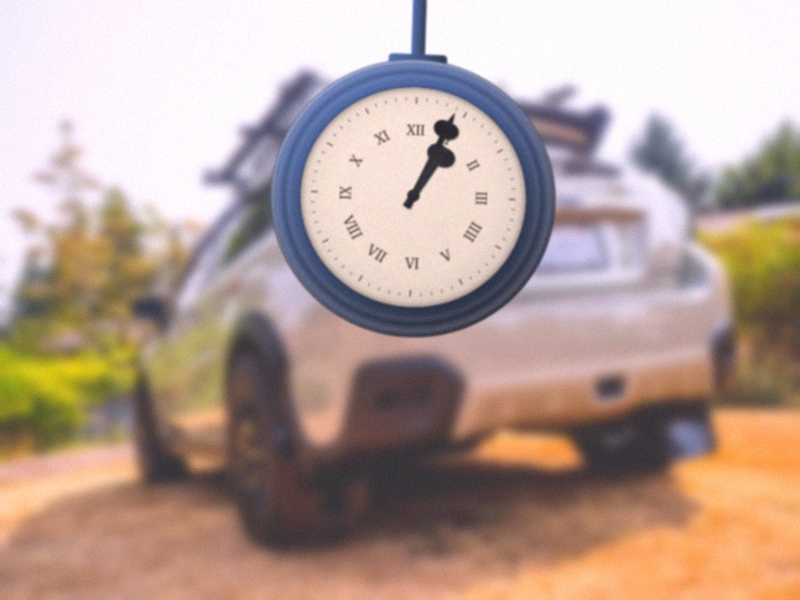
{"hour": 1, "minute": 4}
